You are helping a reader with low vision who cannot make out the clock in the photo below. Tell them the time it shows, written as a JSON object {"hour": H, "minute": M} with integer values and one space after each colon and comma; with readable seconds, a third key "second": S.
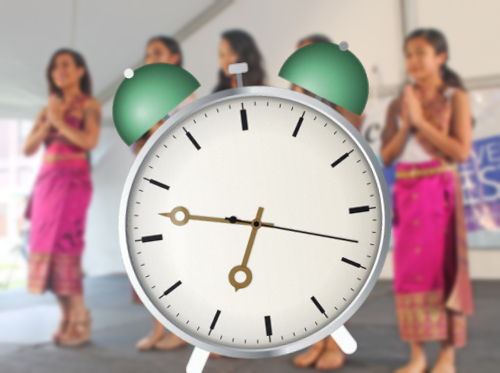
{"hour": 6, "minute": 47, "second": 18}
